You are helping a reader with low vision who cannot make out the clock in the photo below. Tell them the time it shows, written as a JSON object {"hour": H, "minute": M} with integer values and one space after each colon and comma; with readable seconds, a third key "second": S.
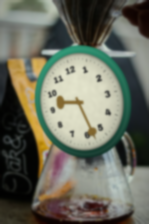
{"hour": 9, "minute": 28}
